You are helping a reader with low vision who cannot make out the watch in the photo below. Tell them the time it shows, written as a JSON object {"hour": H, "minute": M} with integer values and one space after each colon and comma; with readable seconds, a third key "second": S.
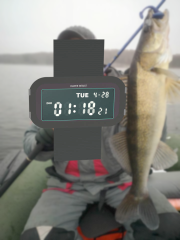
{"hour": 1, "minute": 18, "second": 21}
